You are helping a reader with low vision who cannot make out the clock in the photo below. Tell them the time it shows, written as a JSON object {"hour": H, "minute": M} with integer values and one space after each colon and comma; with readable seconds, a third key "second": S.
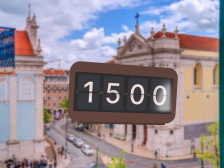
{"hour": 15, "minute": 0}
